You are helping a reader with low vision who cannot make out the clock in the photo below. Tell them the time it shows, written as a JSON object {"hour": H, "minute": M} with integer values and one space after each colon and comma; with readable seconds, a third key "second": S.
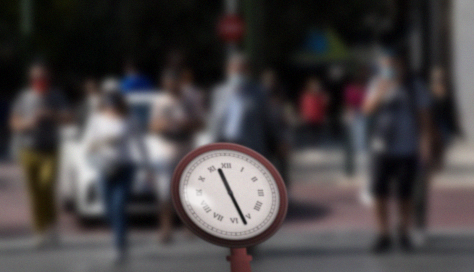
{"hour": 11, "minute": 27}
